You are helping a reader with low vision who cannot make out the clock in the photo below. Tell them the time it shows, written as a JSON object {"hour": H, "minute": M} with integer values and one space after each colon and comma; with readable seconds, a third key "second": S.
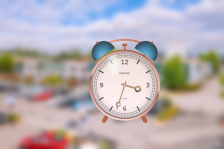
{"hour": 3, "minute": 33}
